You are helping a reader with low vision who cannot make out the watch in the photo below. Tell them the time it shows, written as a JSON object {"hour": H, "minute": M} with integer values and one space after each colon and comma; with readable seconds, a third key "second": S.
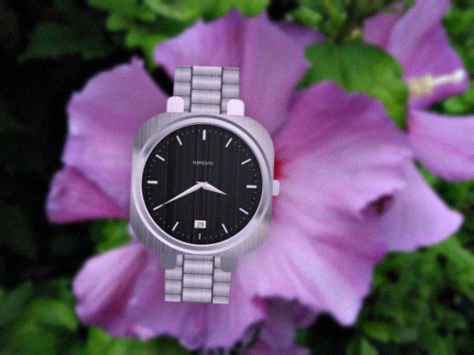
{"hour": 3, "minute": 40}
